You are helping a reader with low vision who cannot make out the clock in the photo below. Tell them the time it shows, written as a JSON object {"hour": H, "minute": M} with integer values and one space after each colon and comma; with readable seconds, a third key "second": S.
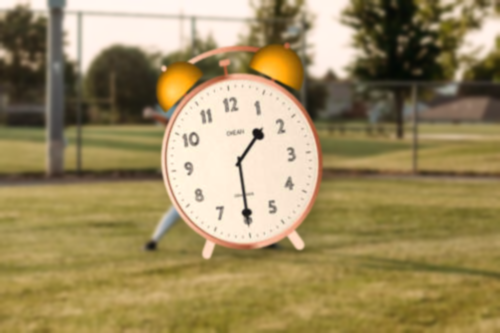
{"hour": 1, "minute": 30}
